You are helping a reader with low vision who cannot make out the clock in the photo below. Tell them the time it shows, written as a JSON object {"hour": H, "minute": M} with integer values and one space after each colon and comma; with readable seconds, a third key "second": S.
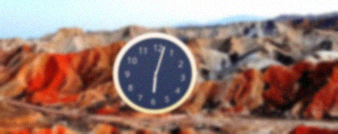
{"hour": 6, "minute": 2}
